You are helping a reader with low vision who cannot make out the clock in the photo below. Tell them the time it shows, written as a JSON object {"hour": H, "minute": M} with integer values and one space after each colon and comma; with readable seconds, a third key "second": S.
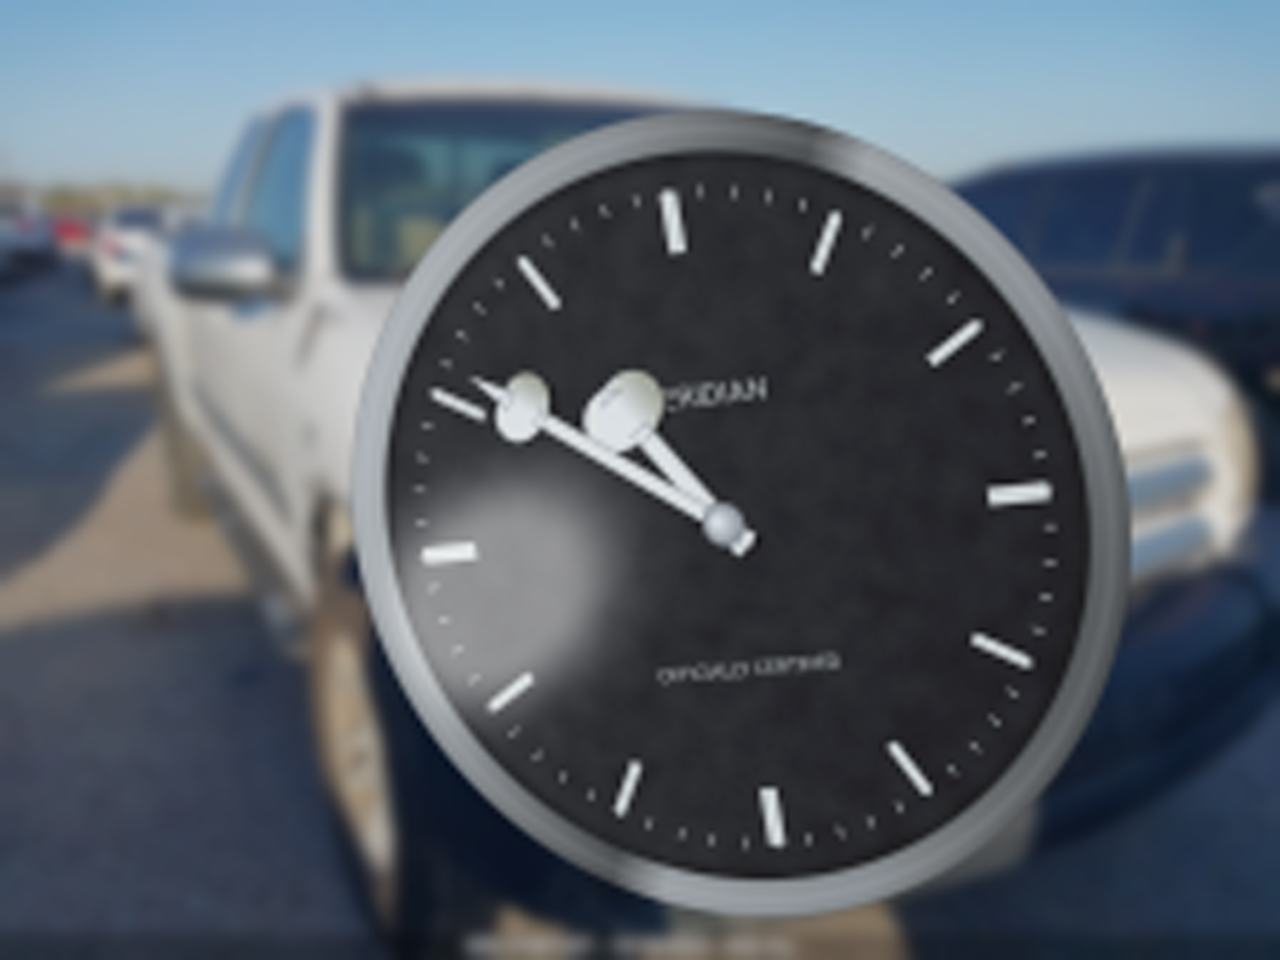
{"hour": 10, "minute": 51}
